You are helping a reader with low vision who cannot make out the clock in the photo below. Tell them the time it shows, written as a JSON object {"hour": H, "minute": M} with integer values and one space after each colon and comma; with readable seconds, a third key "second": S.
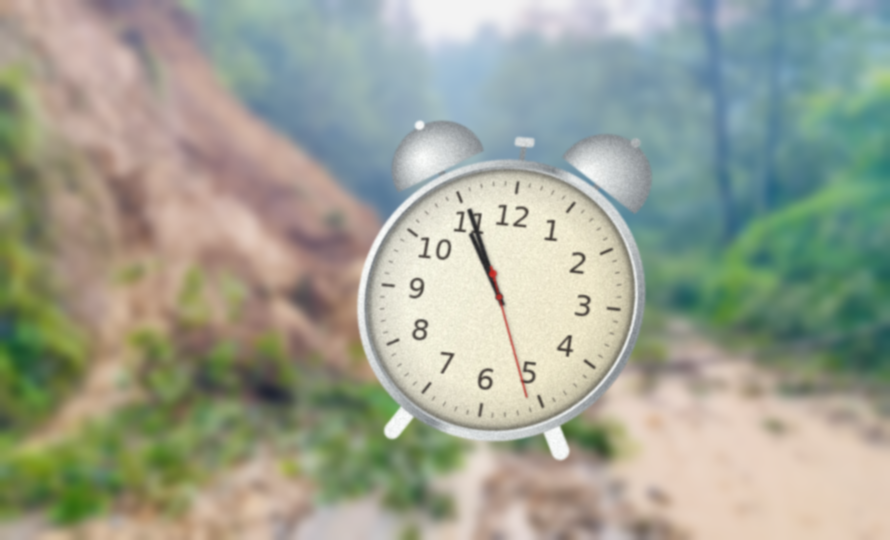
{"hour": 10, "minute": 55, "second": 26}
